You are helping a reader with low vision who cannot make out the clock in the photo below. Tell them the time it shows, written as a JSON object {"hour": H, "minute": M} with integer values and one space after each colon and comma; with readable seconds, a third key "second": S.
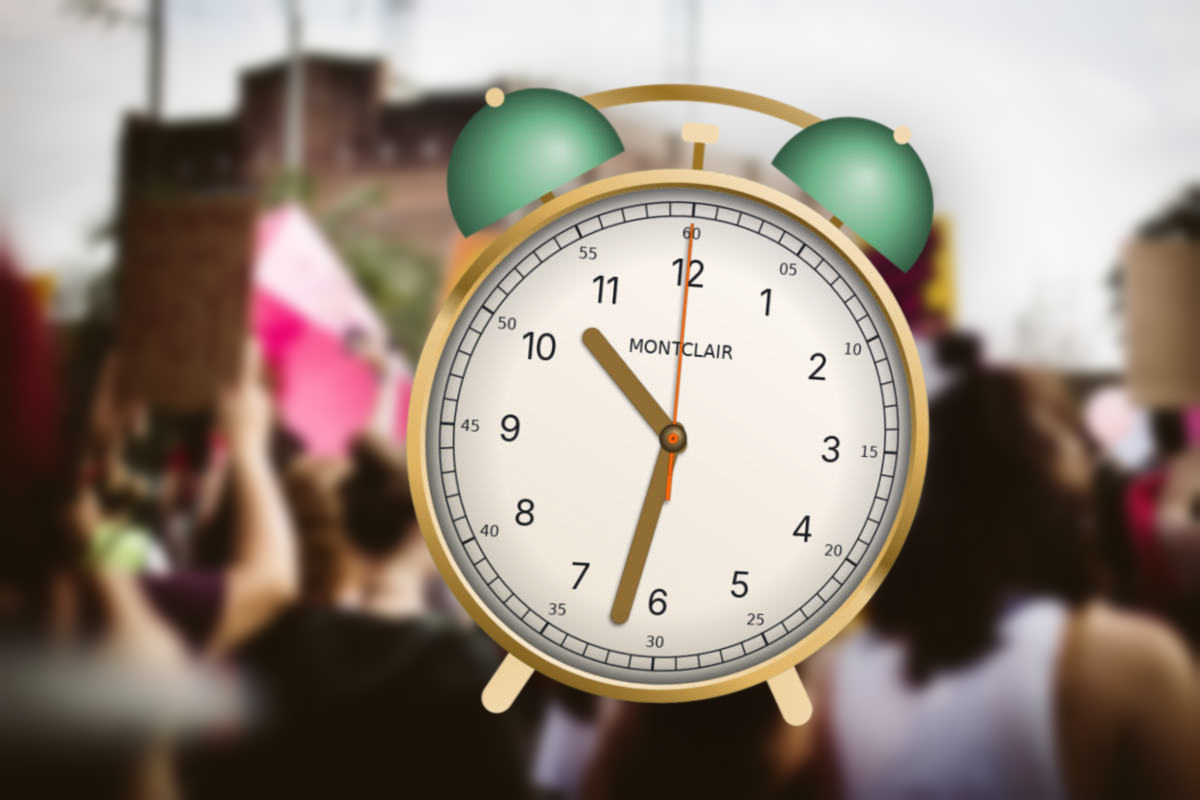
{"hour": 10, "minute": 32, "second": 0}
